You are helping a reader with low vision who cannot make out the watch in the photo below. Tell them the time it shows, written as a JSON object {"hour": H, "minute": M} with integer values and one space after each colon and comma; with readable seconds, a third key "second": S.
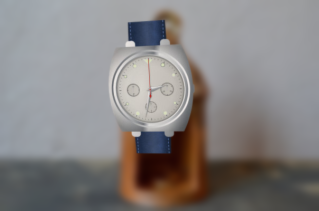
{"hour": 2, "minute": 32}
